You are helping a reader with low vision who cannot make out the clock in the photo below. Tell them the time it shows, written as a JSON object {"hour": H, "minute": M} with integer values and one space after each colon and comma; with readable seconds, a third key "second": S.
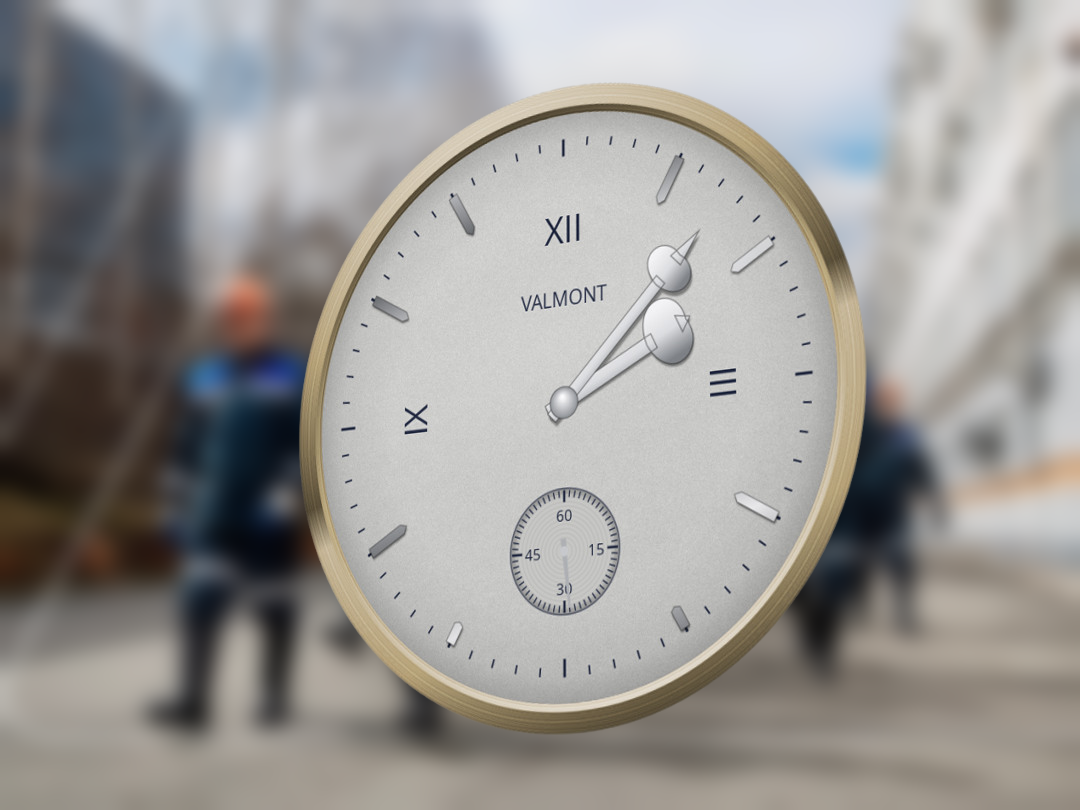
{"hour": 2, "minute": 7, "second": 29}
